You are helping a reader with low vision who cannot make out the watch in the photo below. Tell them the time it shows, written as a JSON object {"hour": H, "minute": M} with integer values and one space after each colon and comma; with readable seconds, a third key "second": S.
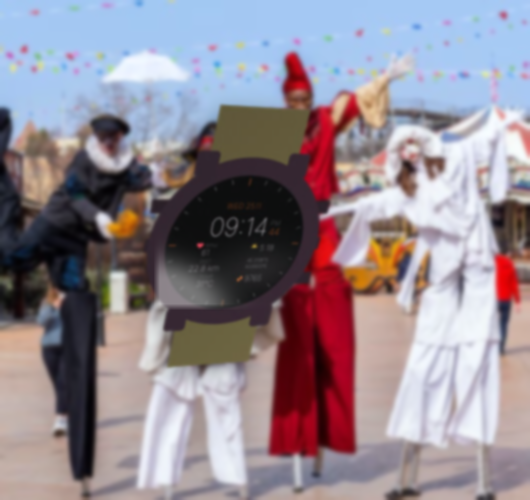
{"hour": 9, "minute": 14}
